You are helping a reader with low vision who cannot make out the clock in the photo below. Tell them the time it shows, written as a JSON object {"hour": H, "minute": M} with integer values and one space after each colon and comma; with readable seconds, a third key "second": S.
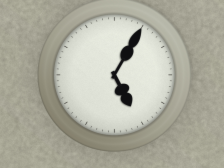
{"hour": 5, "minute": 5}
